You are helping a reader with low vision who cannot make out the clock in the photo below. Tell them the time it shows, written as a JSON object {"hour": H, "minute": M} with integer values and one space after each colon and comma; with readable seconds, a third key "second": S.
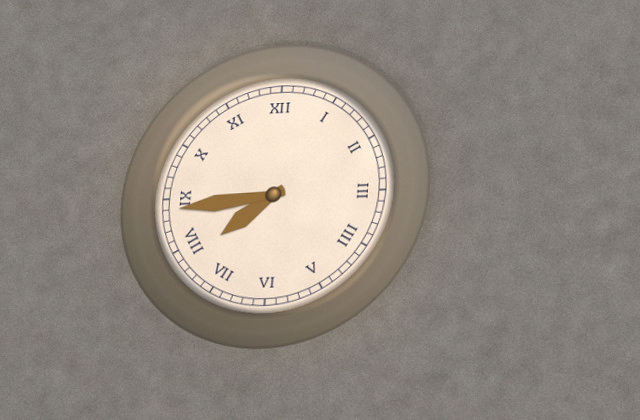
{"hour": 7, "minute": 44}
